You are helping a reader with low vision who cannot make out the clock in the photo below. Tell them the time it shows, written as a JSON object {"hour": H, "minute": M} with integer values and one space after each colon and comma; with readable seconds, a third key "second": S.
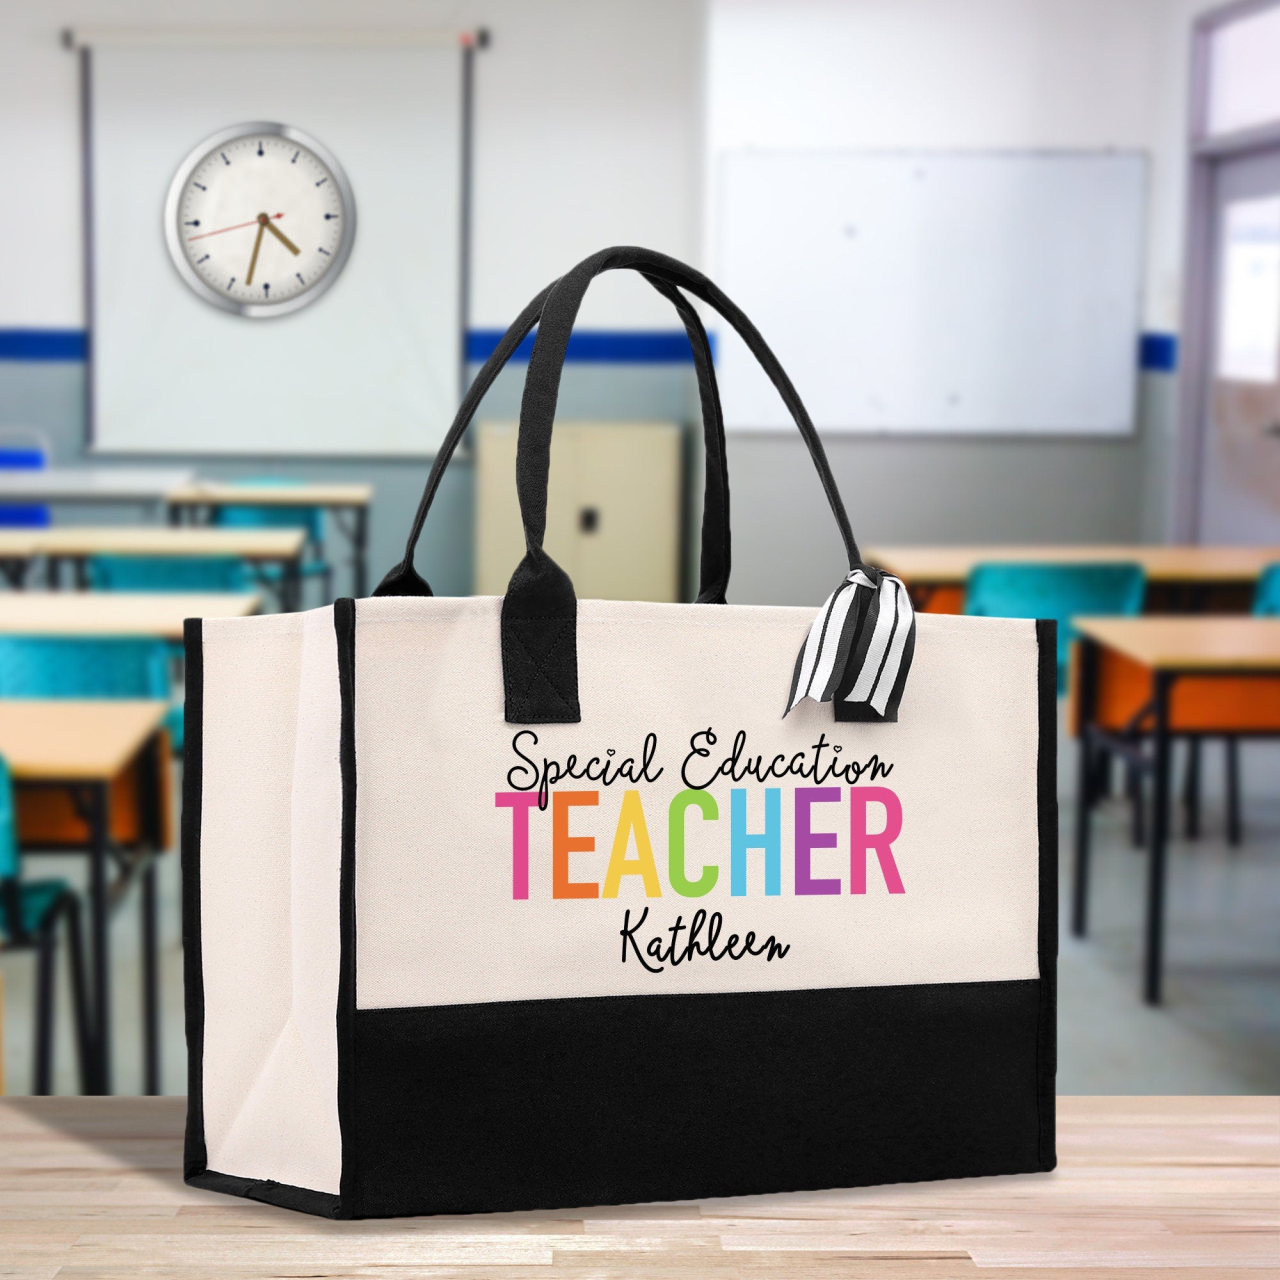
{"hour": 4, "minute": 32, "second": 43}
